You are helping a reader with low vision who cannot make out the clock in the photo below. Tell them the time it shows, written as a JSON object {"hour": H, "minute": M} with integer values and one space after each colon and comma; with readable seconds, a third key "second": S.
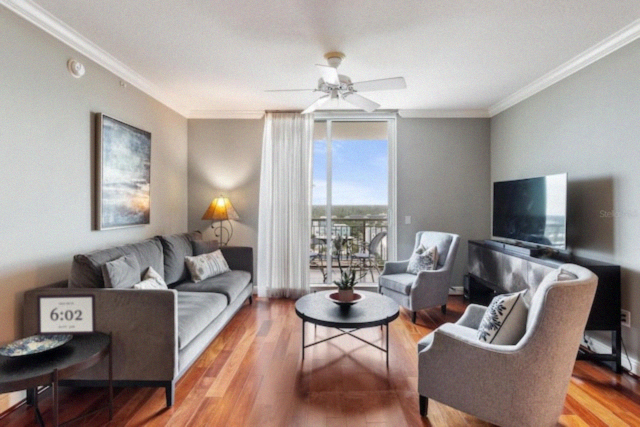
{"hour": 6, "minute": 2}
